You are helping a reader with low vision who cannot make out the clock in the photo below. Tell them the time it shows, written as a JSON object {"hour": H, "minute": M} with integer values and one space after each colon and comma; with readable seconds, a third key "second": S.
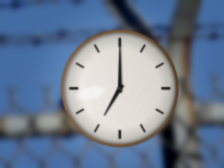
{"hour": 7, "minute": 0}
